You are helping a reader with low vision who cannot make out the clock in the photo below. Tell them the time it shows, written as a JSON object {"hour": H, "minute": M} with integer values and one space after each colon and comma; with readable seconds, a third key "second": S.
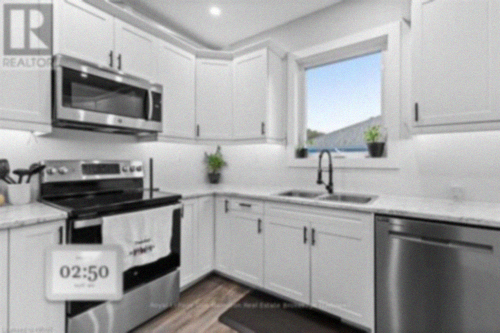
{"hour": 2, "minute": 50}
